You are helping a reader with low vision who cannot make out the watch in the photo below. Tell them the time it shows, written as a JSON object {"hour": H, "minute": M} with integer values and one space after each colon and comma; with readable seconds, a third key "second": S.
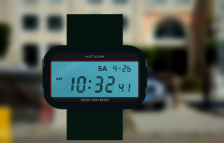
{"hour": 10, "minute": 32, "second": 41}
